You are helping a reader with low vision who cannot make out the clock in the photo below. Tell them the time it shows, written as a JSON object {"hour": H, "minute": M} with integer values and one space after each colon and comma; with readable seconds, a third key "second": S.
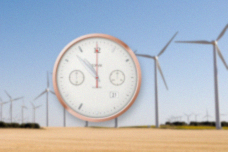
{"hour": 10, "minute": 53}
